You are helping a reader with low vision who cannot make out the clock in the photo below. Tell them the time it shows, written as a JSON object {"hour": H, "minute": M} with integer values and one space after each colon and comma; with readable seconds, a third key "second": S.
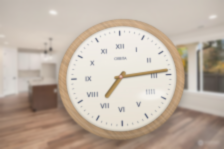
{"hour": 7, "minute": 14}
